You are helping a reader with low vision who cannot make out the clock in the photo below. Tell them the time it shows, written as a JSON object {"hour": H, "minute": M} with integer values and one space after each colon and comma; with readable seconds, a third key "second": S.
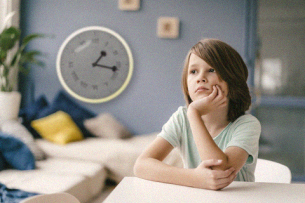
{"hour": 1, "minute": 17}
